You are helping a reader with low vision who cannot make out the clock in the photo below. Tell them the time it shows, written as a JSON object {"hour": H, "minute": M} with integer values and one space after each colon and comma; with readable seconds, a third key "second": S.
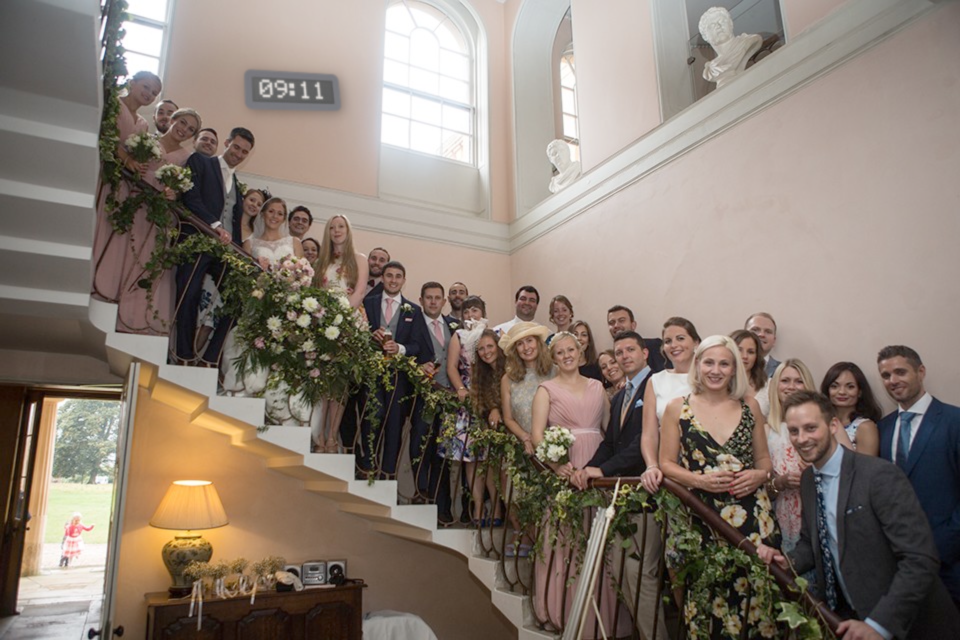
{"hour": 9, "minute": 11}
